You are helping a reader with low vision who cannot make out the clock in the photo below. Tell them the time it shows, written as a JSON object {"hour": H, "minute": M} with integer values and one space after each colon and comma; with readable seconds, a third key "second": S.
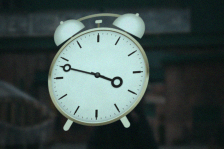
{"hour": 3, "minute": 48}
